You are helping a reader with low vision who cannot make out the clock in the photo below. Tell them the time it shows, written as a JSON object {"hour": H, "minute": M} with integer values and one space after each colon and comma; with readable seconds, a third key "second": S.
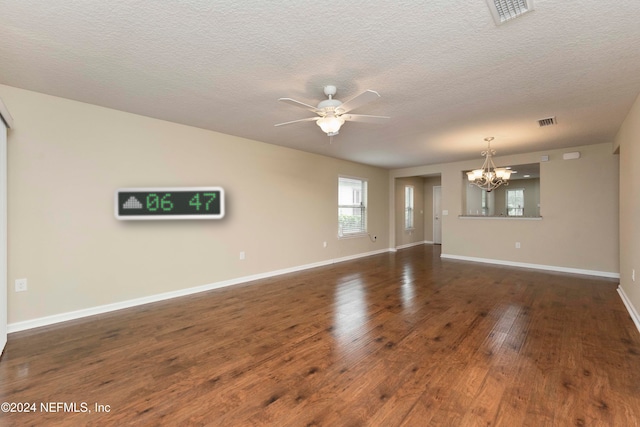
{"hour": 6, "minute": 47}
